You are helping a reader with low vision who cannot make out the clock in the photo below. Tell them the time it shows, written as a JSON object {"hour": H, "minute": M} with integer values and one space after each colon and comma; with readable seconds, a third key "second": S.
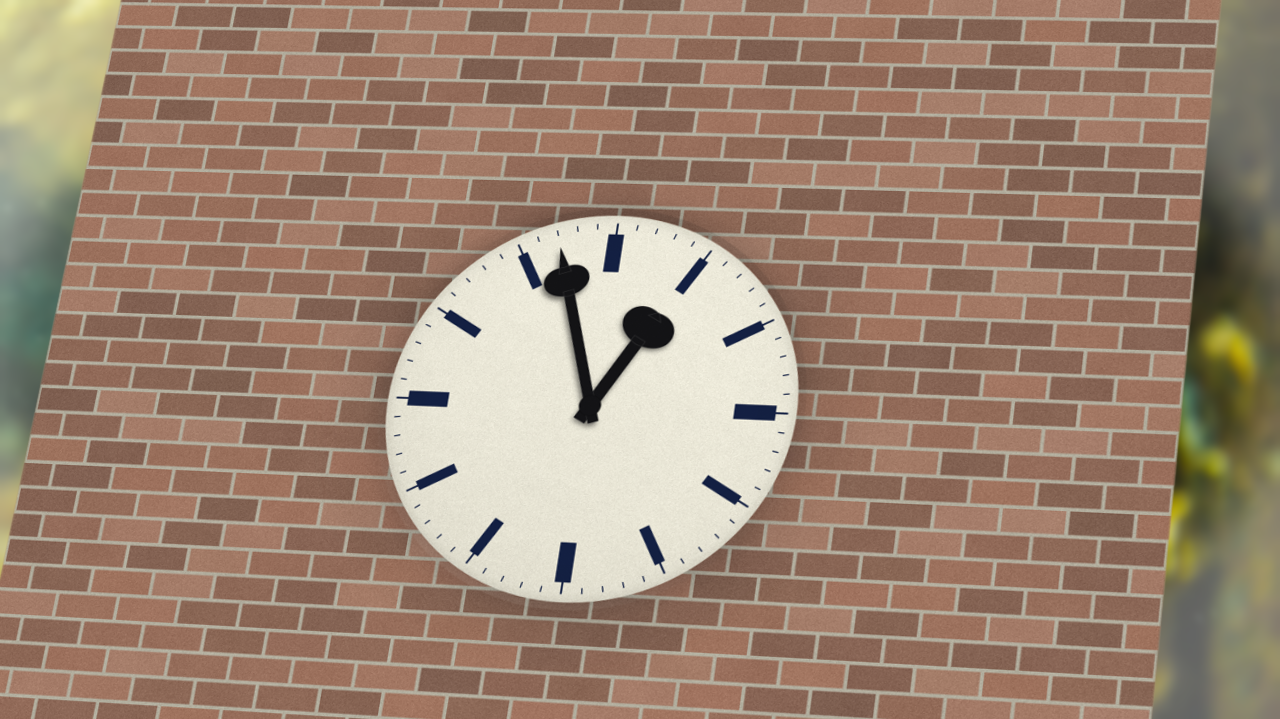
{"hour": 12, "minute": 57}
